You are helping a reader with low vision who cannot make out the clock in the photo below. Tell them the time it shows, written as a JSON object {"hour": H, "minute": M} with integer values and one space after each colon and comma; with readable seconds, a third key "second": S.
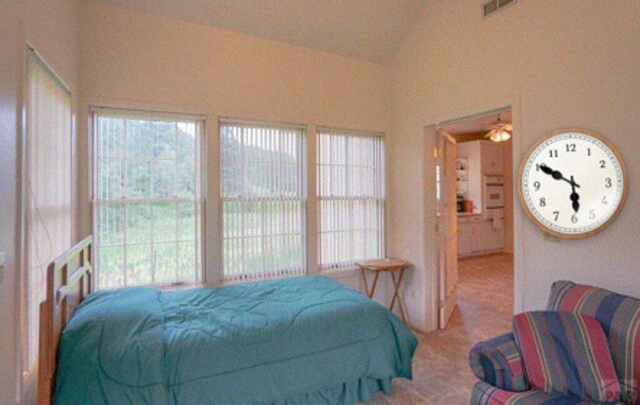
{"hour": 5, "minute": 50}
